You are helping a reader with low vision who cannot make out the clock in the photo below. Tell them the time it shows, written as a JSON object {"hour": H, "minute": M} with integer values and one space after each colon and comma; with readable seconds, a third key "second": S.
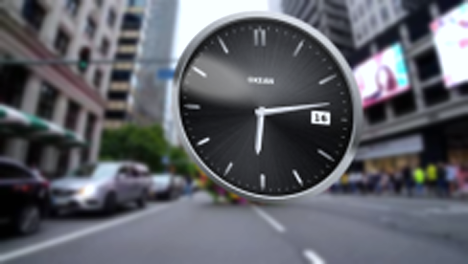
{"hour": 6, "minute": 13}
